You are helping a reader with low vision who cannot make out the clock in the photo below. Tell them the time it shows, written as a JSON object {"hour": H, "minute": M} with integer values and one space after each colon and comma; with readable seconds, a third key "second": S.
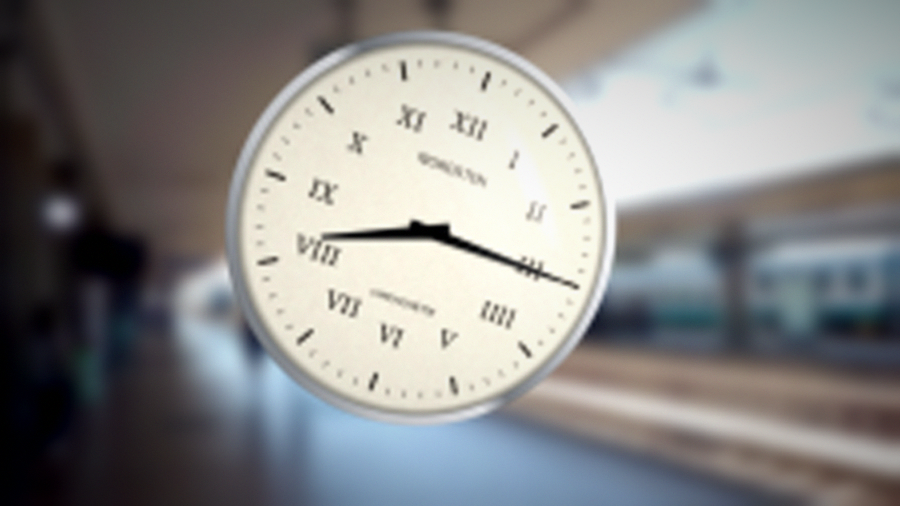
{"hour": 8, "minute": 15}
